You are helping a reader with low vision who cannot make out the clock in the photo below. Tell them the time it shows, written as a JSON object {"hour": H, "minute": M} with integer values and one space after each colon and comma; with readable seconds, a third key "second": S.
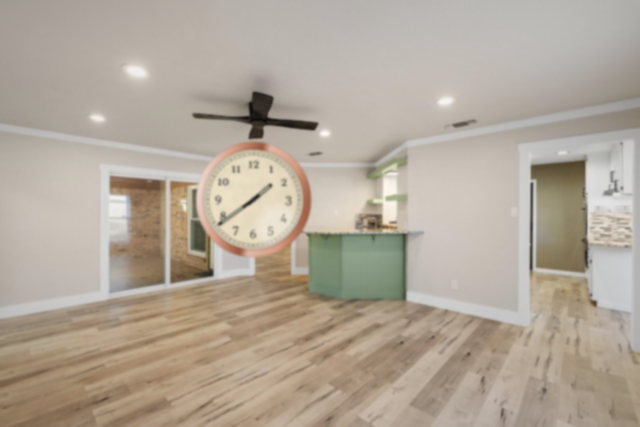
{"hour": 1, "minute": 39}
